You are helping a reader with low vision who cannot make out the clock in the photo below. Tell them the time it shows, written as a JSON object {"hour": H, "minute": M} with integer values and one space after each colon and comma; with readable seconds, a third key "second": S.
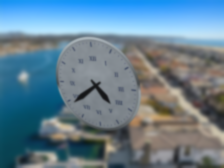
{"hour": 4, "minute": 39}
